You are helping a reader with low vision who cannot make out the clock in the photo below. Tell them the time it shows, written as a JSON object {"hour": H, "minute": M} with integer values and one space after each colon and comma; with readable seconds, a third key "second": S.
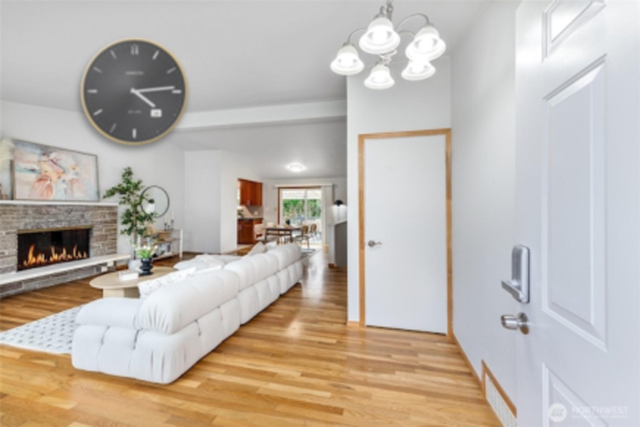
{"hour": 4, "minute": 14}
